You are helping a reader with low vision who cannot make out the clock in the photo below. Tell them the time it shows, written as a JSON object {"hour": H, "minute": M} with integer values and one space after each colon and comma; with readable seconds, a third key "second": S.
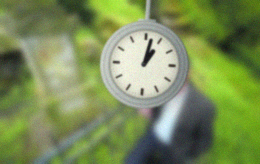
{"hour": 1, "minute": 2}
